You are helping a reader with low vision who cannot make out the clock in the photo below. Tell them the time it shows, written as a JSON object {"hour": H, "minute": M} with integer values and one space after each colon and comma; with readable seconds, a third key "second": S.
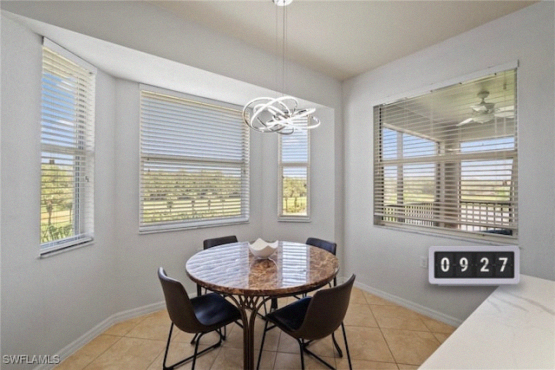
{"hour": 9, "minute": 27}
